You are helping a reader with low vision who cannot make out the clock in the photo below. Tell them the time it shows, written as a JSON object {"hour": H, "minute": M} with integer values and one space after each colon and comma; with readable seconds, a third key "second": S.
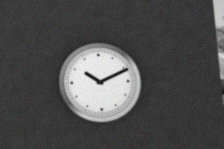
{"hour": 10, "minute": 11}
